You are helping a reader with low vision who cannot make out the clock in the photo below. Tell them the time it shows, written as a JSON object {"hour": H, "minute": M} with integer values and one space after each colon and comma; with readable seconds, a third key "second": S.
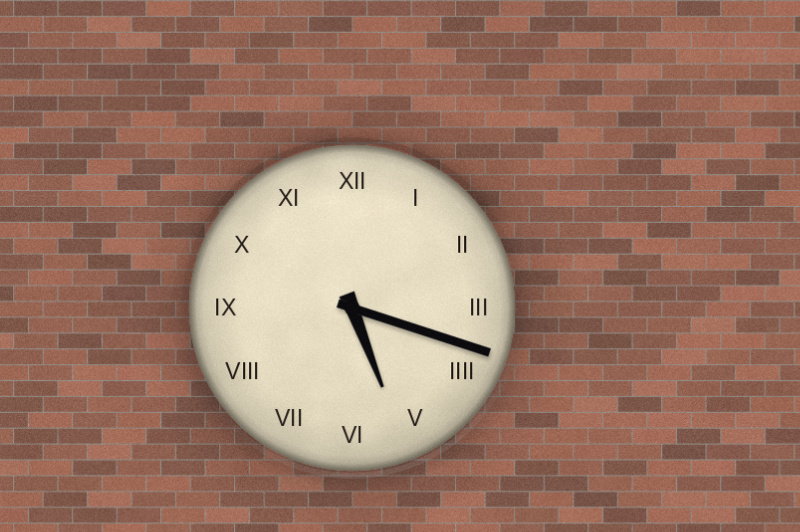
{"hour": 5, "minute": 18}
